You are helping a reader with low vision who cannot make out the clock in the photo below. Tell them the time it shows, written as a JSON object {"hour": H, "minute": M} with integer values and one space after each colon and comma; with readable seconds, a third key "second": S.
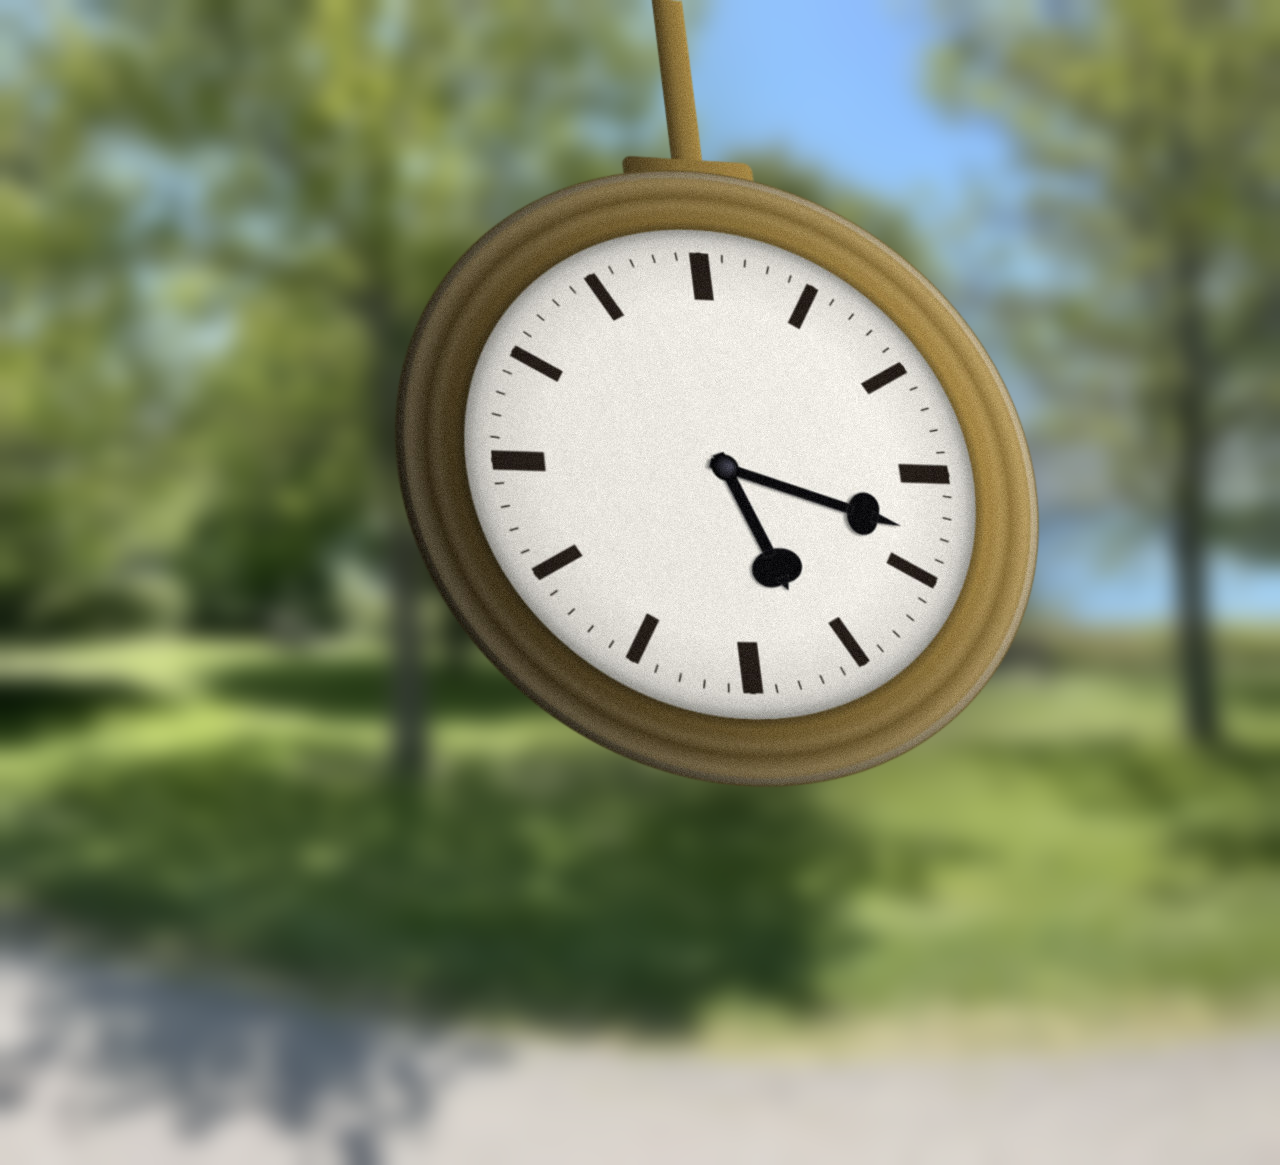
{"hour": 5, "minute": 18}
